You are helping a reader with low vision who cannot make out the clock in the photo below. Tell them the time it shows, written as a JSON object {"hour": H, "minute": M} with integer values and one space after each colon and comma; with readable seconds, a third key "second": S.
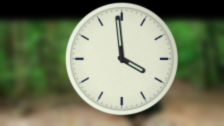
{"hour": 3, "minute": 59}
